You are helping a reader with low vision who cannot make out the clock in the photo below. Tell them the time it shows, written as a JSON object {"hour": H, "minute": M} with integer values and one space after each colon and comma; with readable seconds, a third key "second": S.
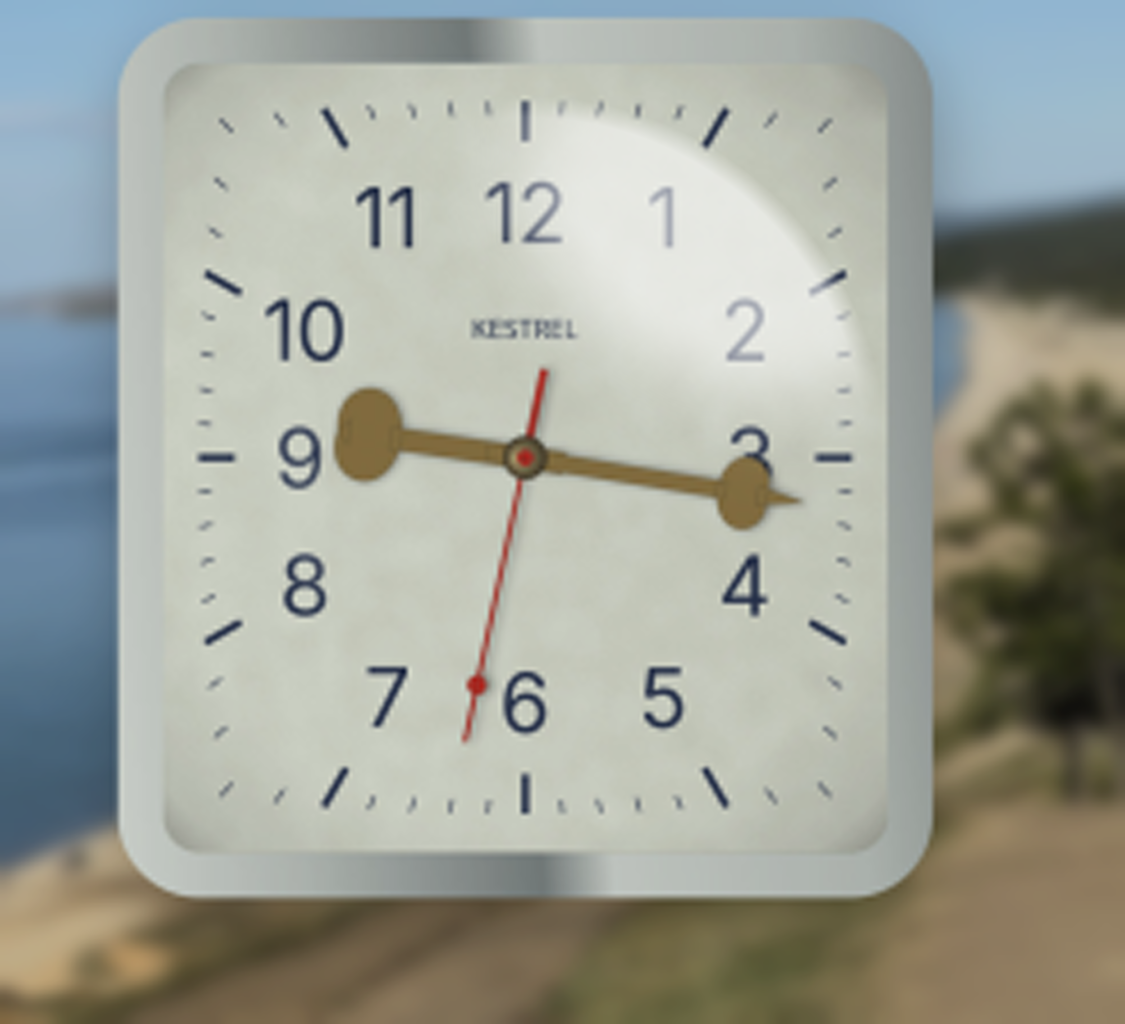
{"hour": 9, "minute": 16, "second": 32}
